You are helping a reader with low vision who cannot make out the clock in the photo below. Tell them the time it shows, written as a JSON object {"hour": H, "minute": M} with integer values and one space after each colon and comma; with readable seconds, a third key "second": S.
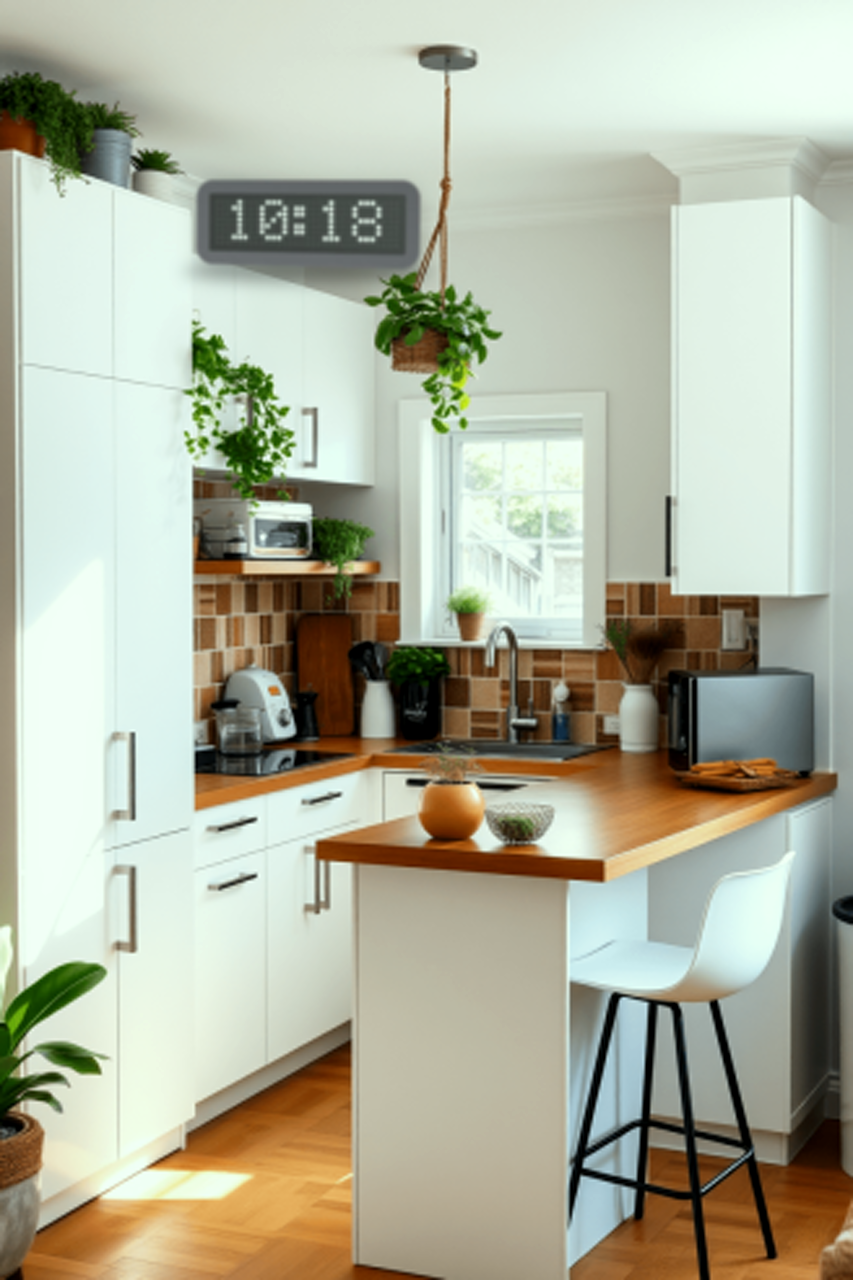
{"hour": 10, "minute": 18}
